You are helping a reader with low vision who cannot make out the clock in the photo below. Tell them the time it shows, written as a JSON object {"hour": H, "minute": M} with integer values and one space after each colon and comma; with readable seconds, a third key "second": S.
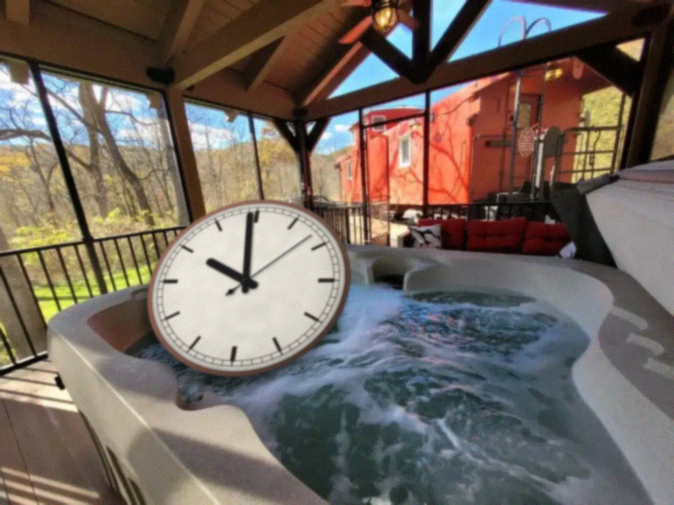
{"hour": 9, "minute": 59, "second": 8}
